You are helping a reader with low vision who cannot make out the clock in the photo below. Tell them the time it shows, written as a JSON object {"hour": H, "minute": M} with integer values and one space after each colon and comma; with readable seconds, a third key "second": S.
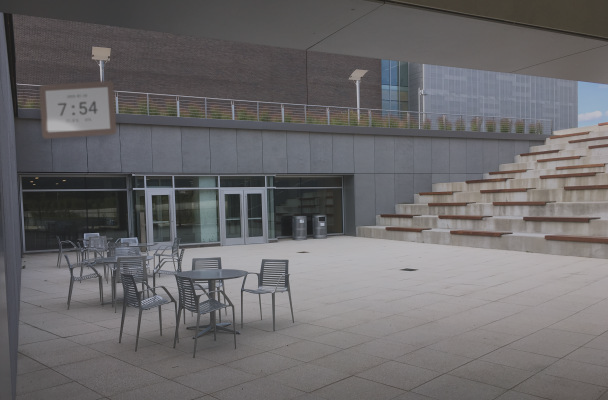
{"hour": 7, "minute": 54}
